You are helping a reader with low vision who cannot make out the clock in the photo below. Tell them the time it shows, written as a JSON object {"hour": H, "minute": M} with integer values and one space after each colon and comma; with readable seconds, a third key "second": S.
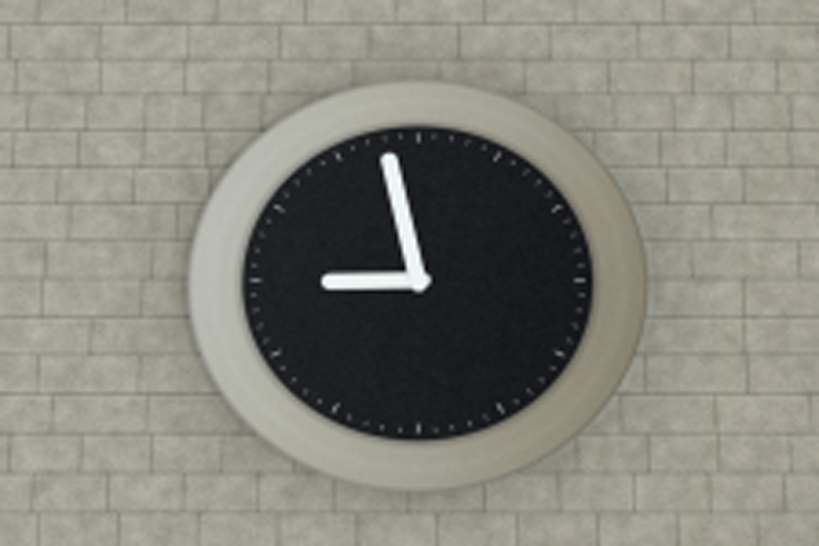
{"hour": 8, "minute": 58}
